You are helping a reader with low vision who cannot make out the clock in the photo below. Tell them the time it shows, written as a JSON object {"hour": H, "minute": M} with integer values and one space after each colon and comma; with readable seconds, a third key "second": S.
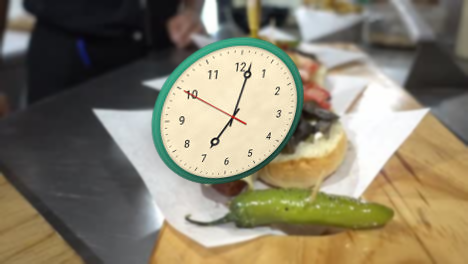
{"hour": 7, "minute": 1, "second": 50}
